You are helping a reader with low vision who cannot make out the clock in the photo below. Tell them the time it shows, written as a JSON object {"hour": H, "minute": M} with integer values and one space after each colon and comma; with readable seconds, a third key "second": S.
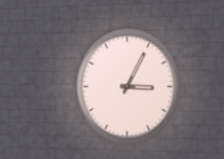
{"hour": 3, "minute": 5}
